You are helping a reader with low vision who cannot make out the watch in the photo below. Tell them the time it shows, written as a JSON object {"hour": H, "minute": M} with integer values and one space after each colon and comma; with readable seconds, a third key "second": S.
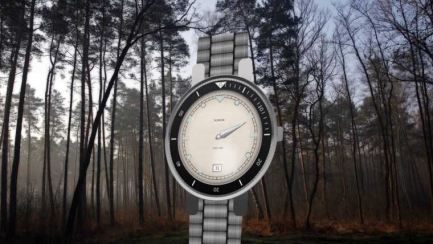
{"hour": 2, "minute": 11}
